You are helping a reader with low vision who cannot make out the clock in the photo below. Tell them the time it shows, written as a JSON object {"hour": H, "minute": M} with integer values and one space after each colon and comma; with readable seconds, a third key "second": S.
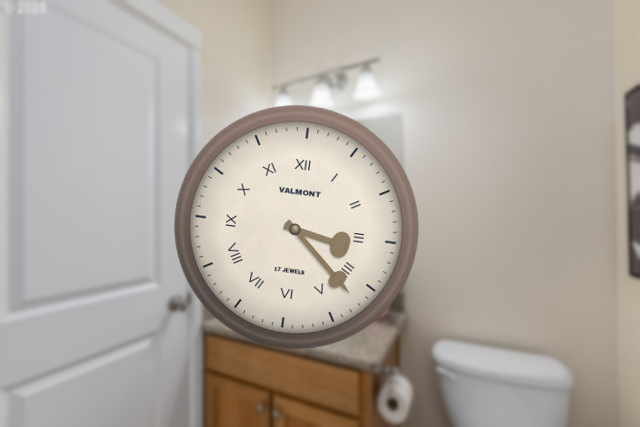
{"hour": 3, "minute": 22}
